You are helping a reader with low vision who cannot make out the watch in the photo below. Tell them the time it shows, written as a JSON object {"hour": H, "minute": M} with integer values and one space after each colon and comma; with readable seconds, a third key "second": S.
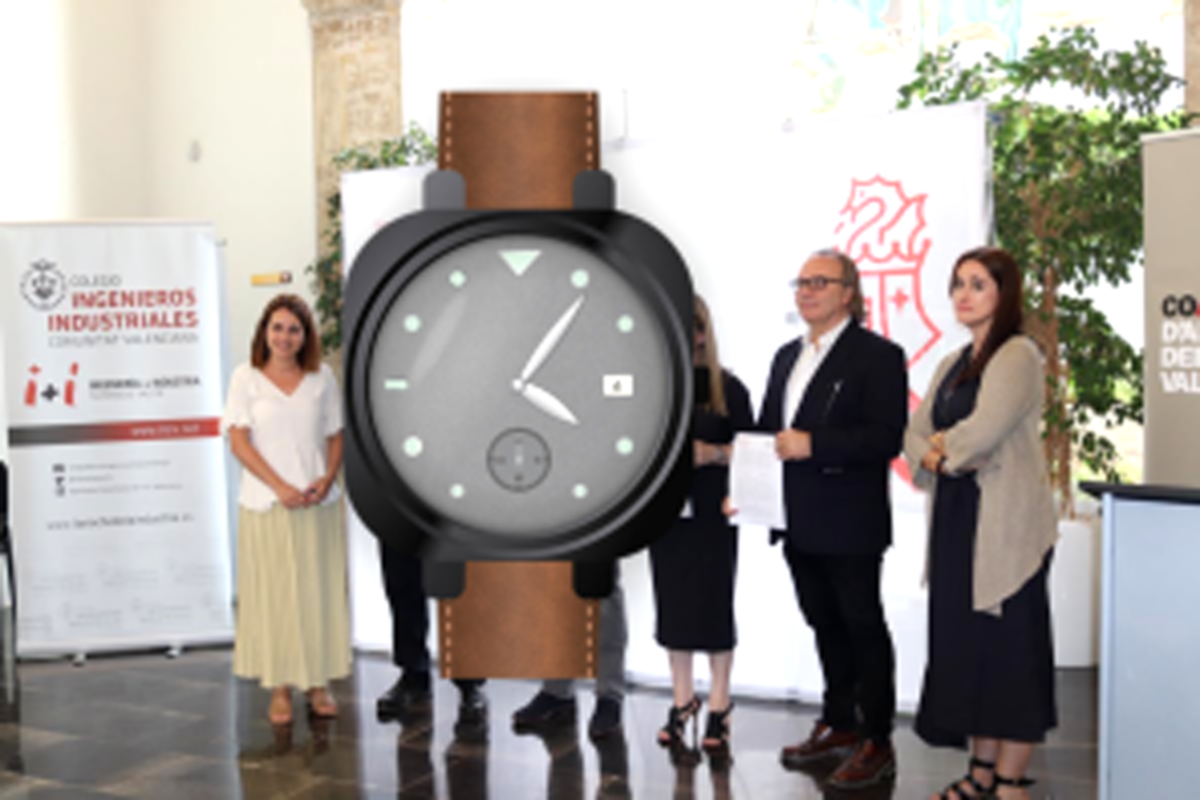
{"hour": 4, "minute": 6}
